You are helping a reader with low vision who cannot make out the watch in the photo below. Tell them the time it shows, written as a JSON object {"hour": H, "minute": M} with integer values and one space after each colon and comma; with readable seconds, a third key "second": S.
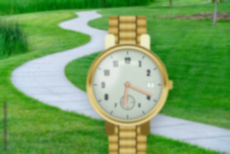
{"hour": 6, "minute": 19}
